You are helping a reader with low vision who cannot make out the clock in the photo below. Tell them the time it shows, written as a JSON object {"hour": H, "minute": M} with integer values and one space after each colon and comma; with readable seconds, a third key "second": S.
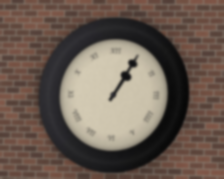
{"hour": 1, "minute": 5}
